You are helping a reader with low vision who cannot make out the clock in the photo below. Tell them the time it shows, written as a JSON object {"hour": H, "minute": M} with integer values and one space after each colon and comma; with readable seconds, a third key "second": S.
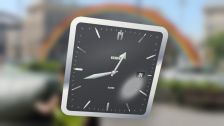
{"hour": 12, "minute": 42}
